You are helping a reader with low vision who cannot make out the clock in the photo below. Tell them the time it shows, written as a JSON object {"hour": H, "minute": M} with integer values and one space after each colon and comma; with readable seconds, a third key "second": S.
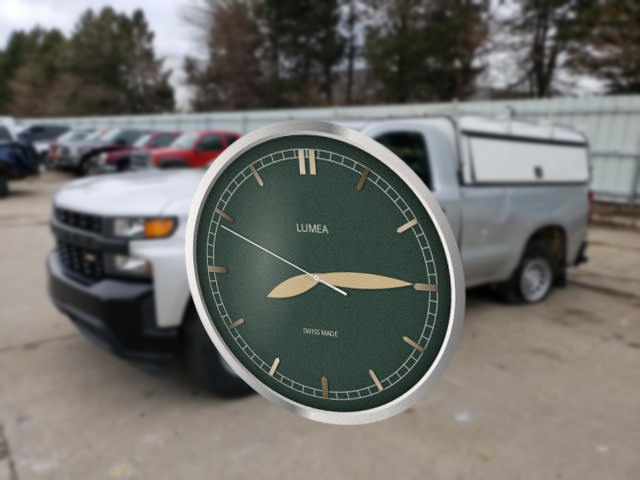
{"hour": 8, "minute": 14, "second": 49}
